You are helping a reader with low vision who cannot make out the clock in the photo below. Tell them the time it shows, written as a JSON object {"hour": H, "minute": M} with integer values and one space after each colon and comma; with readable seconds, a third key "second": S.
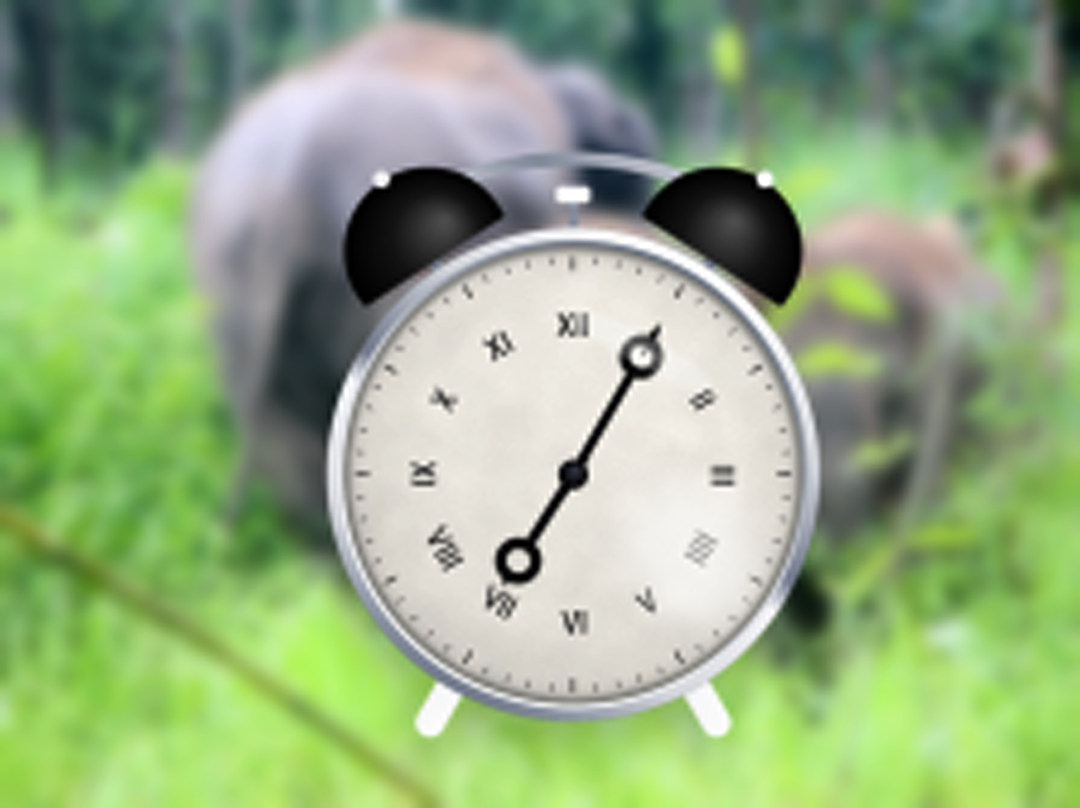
{"hour": 7, "minute": 5}
